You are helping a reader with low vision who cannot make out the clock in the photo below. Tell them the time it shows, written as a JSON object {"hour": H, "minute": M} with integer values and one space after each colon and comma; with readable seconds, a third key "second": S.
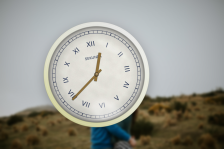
{"hour": 12, "minute": 39}
